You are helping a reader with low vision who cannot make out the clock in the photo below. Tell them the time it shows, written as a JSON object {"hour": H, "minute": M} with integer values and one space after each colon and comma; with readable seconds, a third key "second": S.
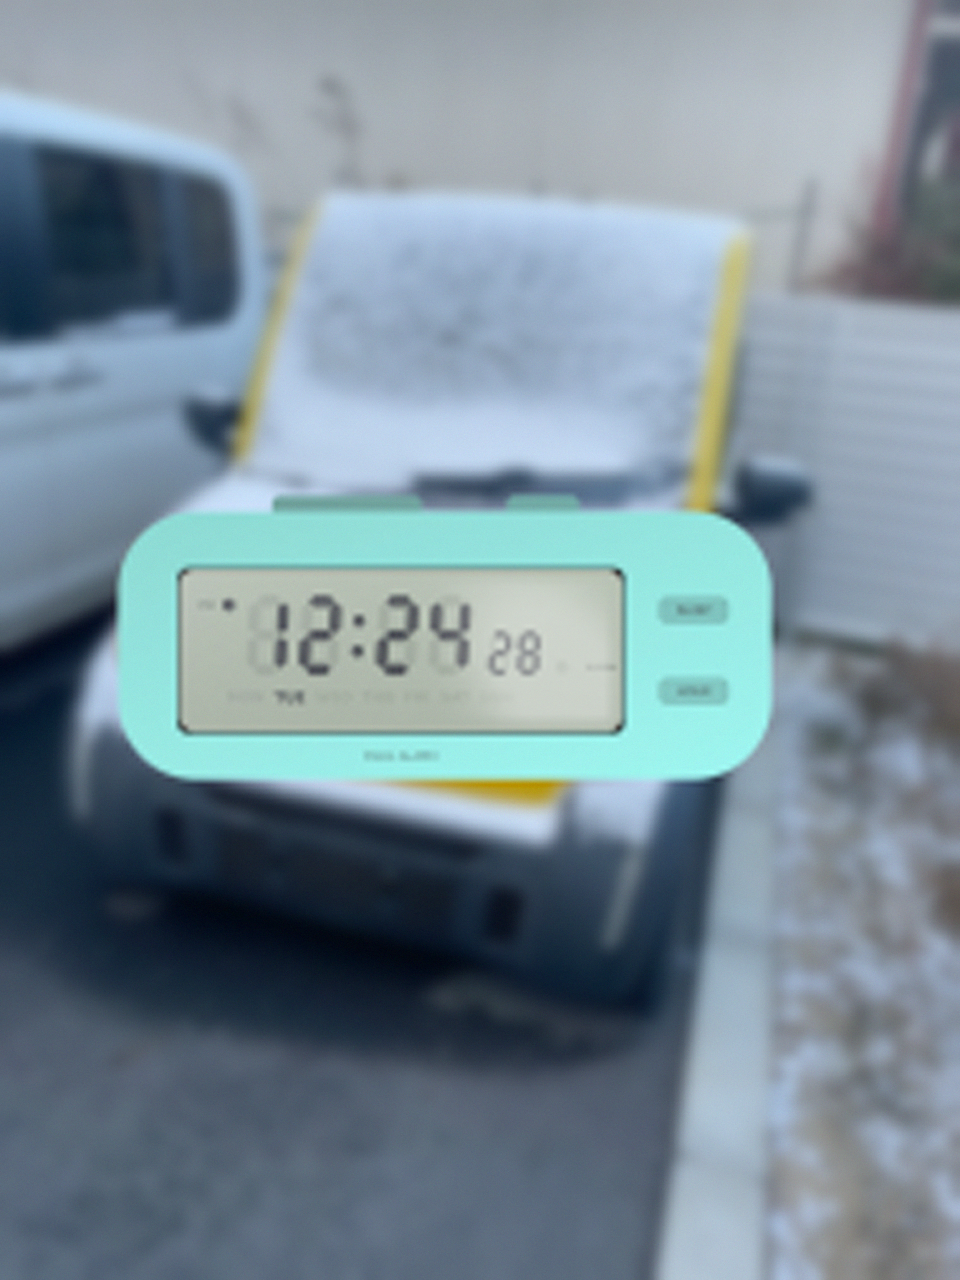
{"hour": 12, "minute": 24, "second": 28}
